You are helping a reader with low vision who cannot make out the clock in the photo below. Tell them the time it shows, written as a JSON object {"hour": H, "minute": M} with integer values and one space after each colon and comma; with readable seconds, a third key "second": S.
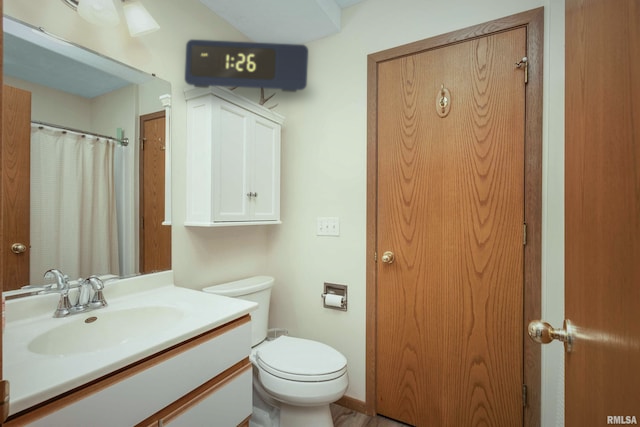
{"hour": 1, "minute": 26}
